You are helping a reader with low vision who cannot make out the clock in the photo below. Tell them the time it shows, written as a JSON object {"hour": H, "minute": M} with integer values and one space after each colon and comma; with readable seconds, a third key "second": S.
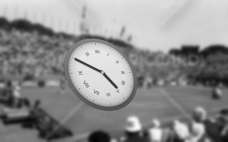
{"hour": 4, "minute": 50}
